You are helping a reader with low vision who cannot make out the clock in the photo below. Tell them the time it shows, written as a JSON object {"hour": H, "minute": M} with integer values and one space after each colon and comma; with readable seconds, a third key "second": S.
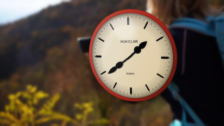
{"hour": 1, "minute": 39}
